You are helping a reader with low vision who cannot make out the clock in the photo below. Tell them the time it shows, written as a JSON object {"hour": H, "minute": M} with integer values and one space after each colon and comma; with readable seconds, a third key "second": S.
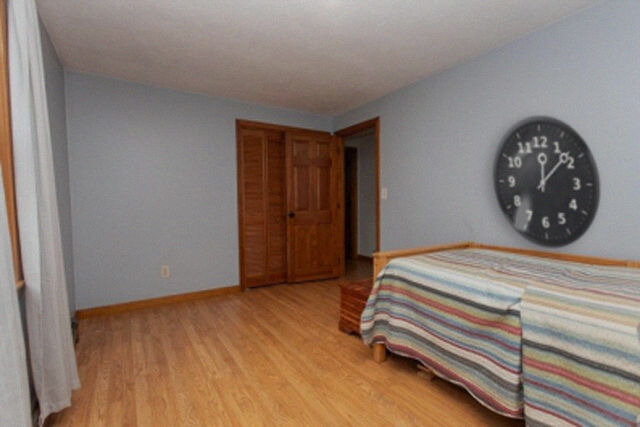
{"hour": 12, "minute": 8}
